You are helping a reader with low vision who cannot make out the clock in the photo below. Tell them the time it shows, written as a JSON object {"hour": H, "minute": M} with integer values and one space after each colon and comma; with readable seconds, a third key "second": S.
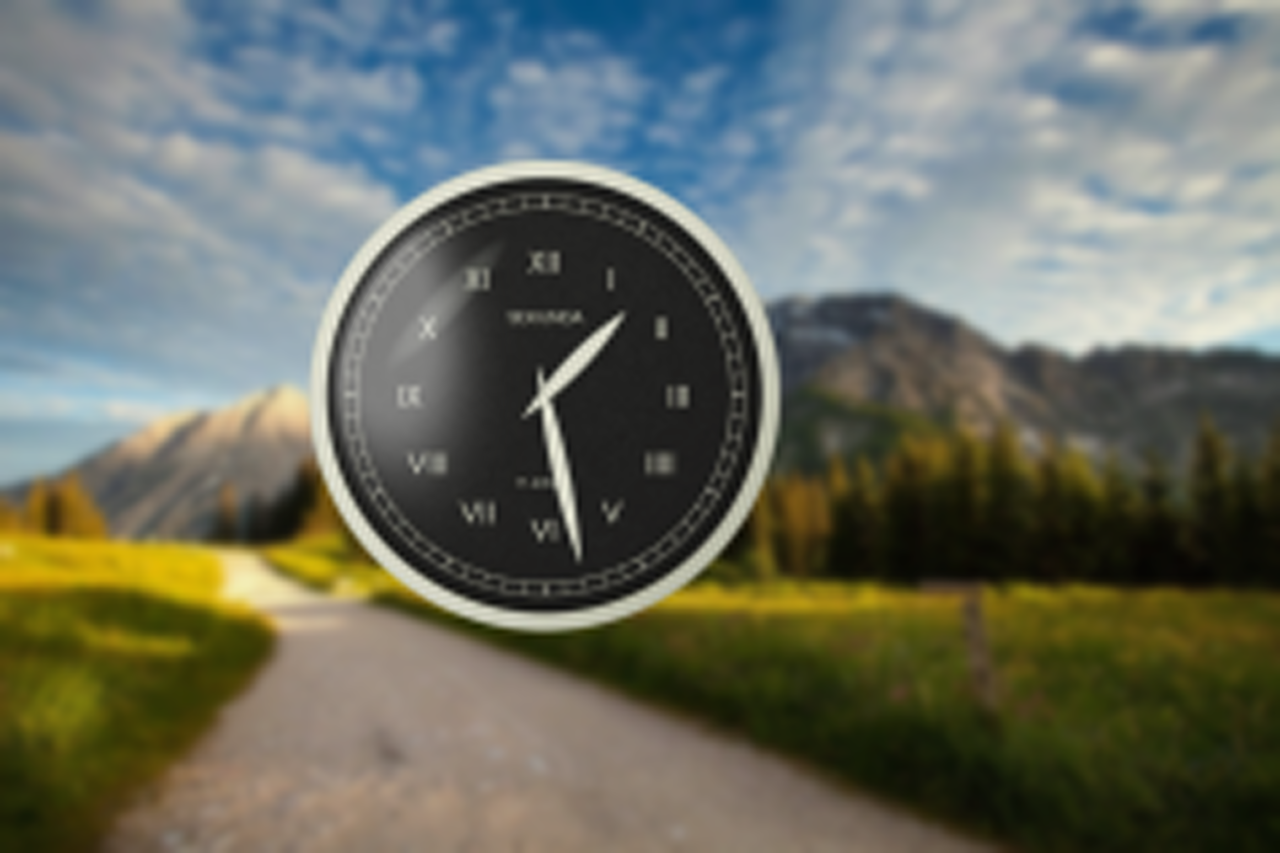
{"hour": 1, "minute": 28}
